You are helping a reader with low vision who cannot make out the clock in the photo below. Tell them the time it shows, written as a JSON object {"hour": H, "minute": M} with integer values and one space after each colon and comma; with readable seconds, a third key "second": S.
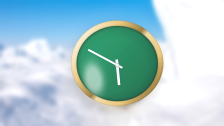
{"hour": 5, "minute": 50}
